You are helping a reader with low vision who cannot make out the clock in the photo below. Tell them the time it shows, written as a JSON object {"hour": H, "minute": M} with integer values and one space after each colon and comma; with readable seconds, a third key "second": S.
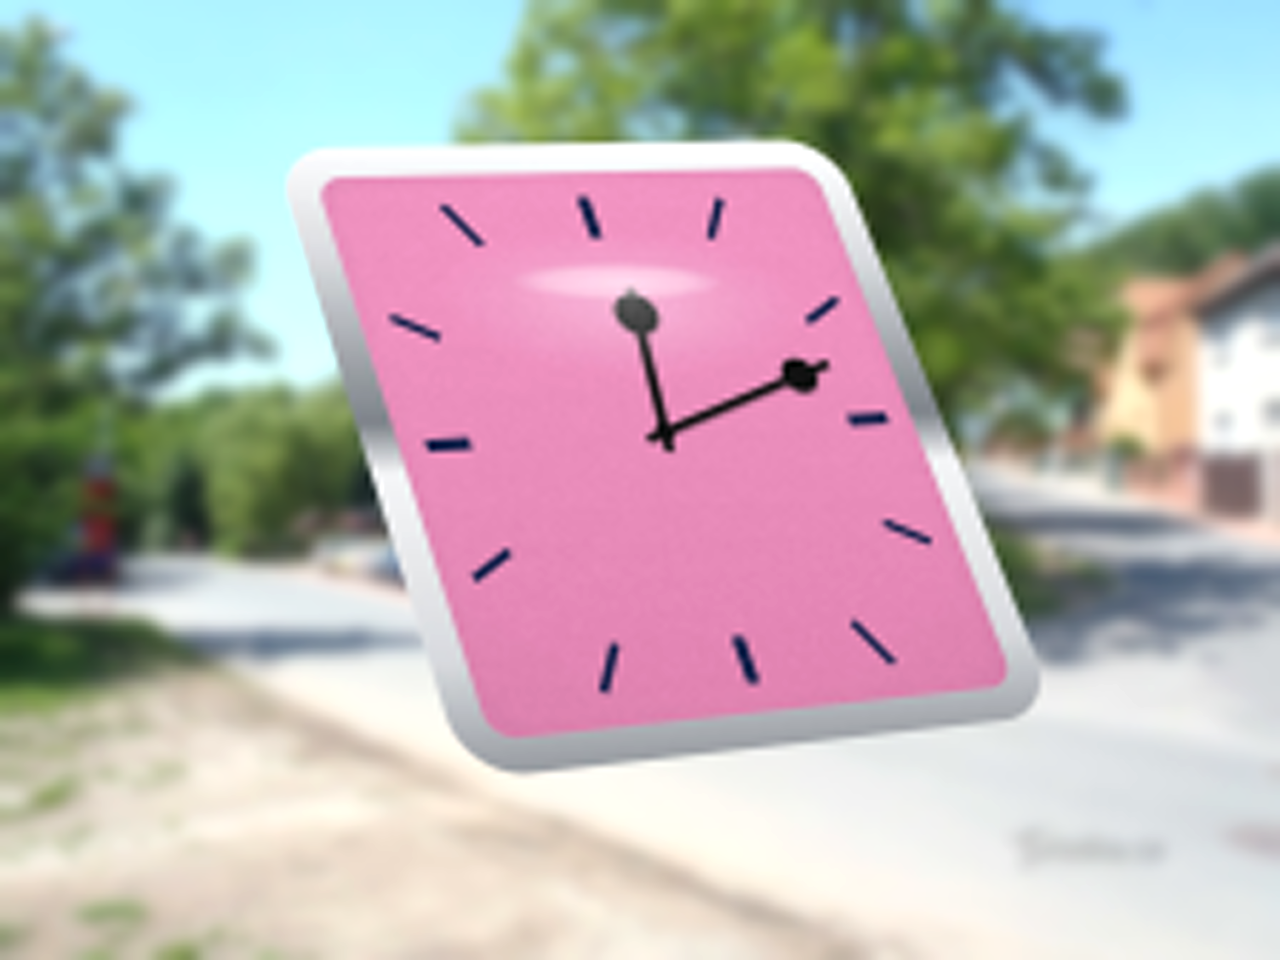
{"hour": 12, "minute": 12}
